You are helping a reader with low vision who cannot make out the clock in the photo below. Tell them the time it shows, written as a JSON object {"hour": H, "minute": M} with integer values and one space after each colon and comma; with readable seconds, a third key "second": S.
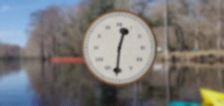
{"hour": 12, "minute": 31}
